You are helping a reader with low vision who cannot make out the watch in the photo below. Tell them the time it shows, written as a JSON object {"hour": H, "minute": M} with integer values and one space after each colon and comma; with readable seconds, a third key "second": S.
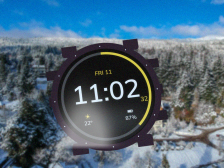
{"hour": 11, "minute": 2}
